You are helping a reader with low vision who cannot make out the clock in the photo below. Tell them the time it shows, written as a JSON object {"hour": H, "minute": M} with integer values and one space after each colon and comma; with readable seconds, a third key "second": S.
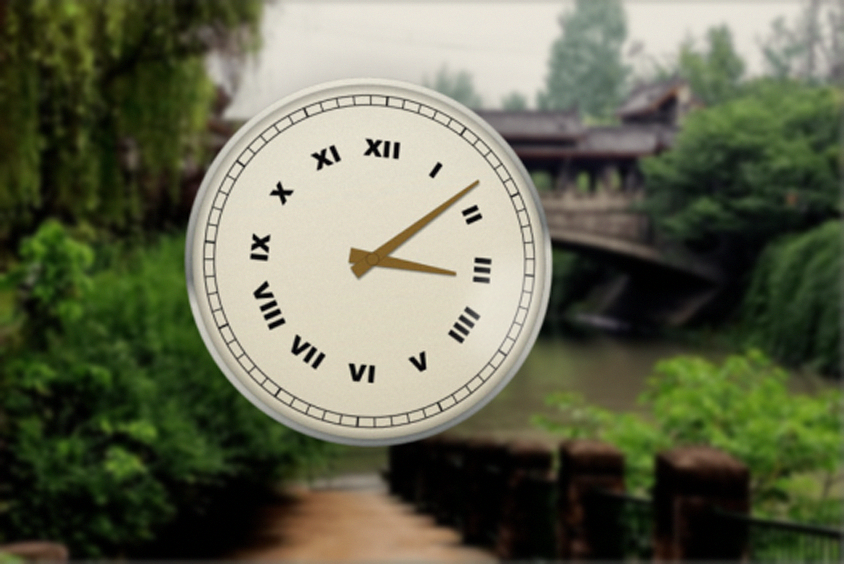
{"hour": 3, "minute": 8}
